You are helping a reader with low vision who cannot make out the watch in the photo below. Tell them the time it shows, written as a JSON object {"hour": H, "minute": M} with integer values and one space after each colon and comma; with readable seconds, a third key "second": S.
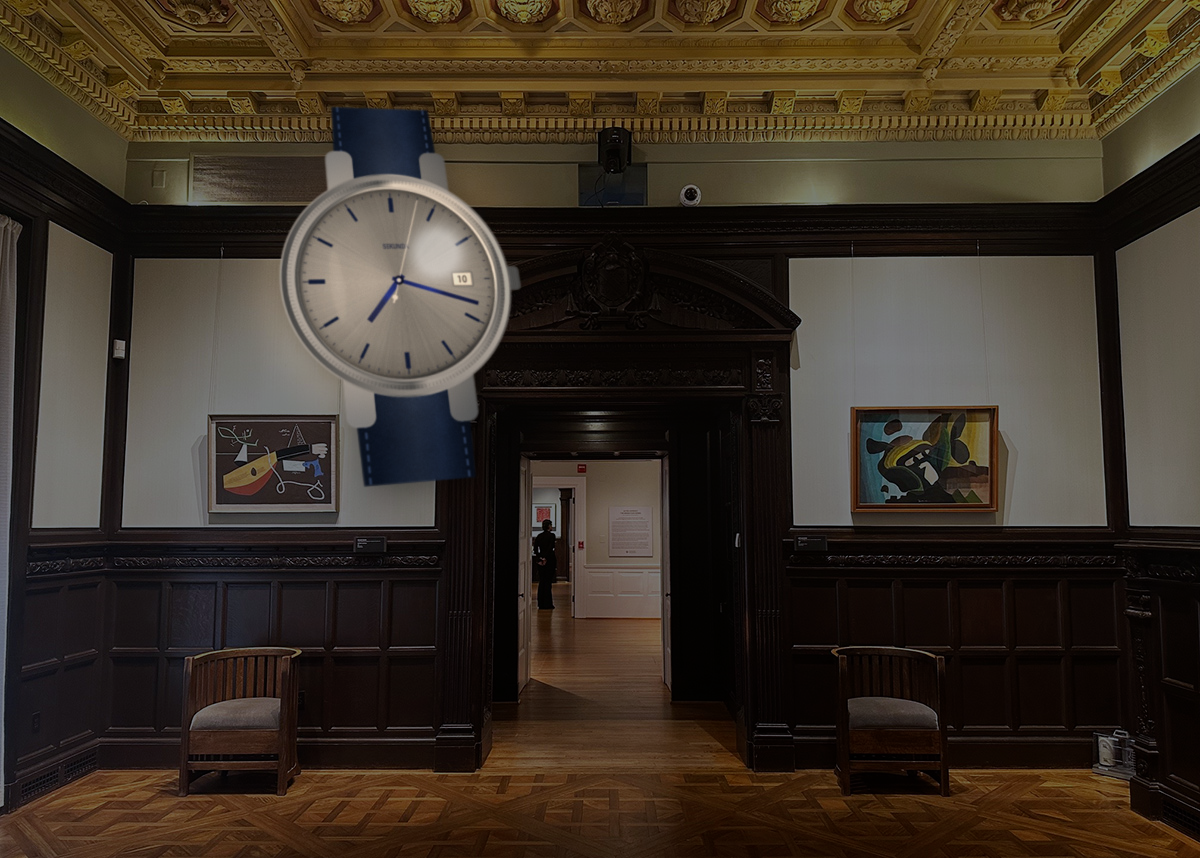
{"hour": 7, "minute": 18, "second": 3}
